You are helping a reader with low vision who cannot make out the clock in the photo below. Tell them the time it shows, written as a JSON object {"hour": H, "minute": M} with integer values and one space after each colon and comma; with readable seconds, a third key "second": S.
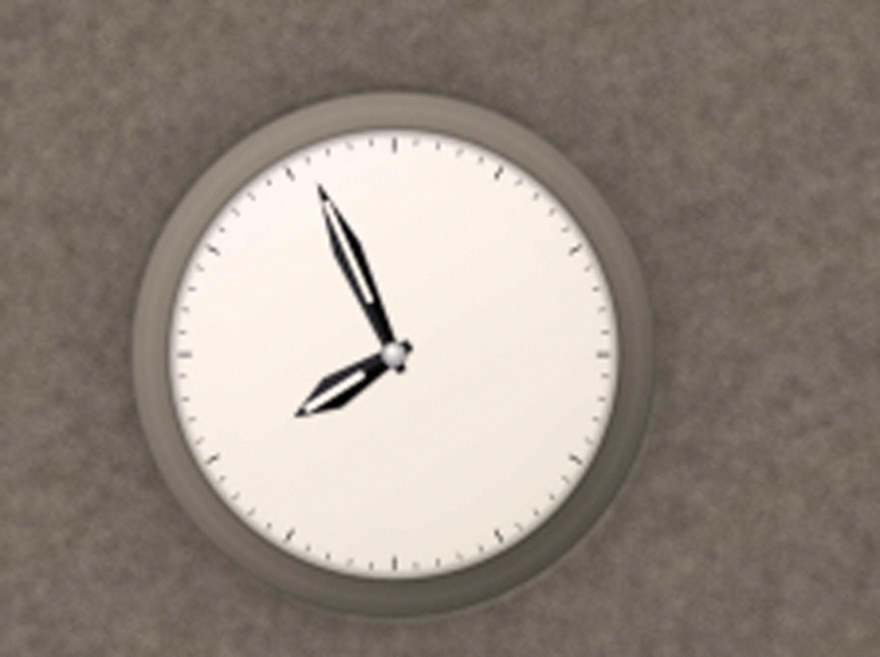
{"hour": 7, "minute": 56}
